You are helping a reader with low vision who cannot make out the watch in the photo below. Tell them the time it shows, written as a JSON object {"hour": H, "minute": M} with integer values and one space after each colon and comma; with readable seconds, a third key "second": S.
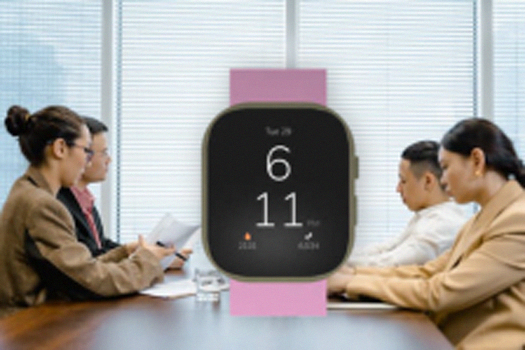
{"hour": 6, "minute": 11}
